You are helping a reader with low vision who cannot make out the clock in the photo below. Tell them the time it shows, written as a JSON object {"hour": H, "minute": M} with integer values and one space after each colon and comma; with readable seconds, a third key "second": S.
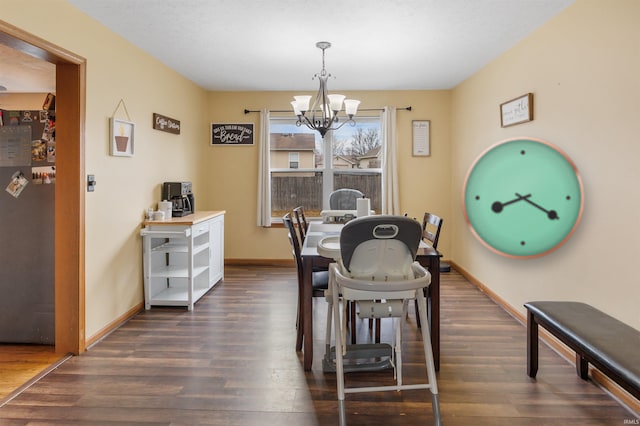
{"hour": 8, "minute": 20}
